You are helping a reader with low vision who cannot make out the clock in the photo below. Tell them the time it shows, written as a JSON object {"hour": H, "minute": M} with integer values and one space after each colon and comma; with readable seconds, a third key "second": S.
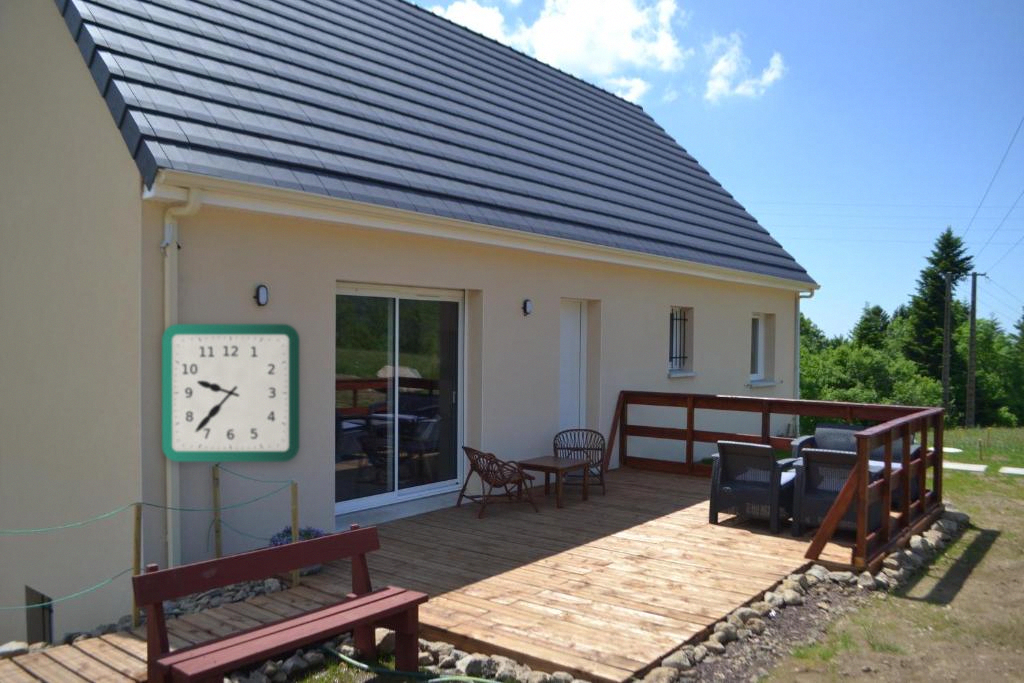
{"hour": 9, "minute": 37}
